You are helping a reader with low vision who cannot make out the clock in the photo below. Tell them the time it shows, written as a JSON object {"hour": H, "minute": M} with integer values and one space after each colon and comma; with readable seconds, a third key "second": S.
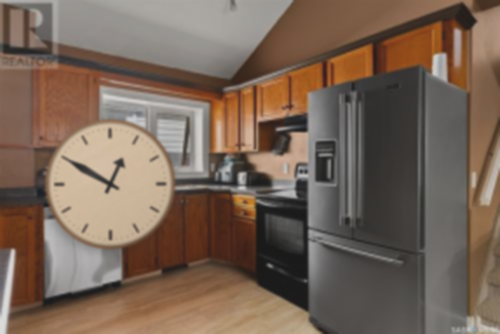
{"hour": 12, "minute": 50}
